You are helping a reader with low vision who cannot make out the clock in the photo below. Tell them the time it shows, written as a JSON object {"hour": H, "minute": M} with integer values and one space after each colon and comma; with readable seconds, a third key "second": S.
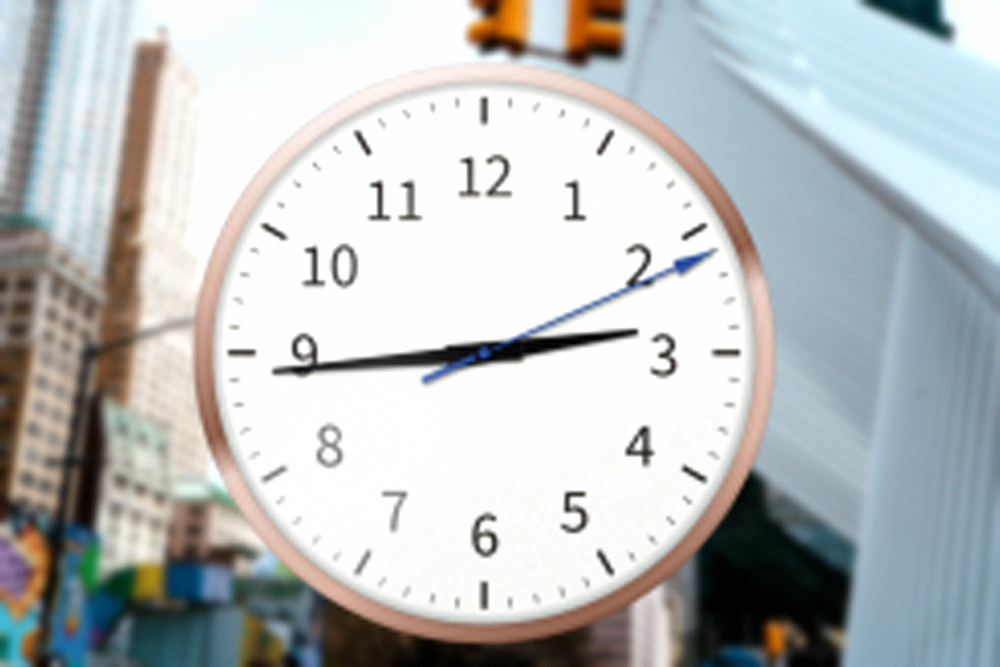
{"hour": 2, "minute": 44, "second": 11}
